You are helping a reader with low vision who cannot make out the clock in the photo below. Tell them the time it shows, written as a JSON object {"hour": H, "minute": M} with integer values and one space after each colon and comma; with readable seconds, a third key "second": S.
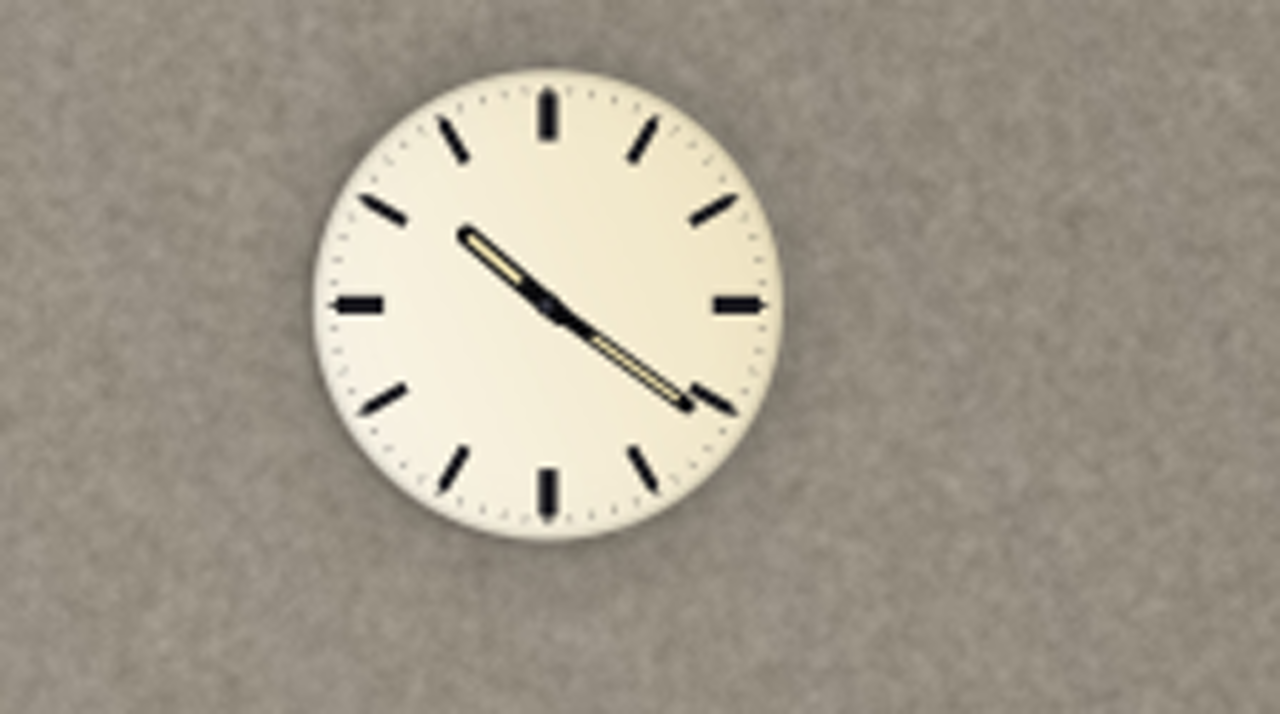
{"hour": 10, "minute": 21}
